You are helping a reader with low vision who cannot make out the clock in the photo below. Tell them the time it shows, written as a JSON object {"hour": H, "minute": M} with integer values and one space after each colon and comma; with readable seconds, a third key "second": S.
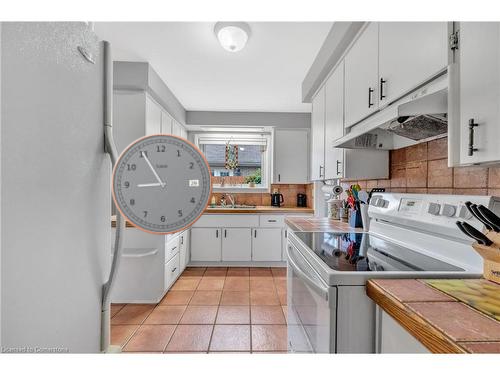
{"hour": 8, "minute": 55}
